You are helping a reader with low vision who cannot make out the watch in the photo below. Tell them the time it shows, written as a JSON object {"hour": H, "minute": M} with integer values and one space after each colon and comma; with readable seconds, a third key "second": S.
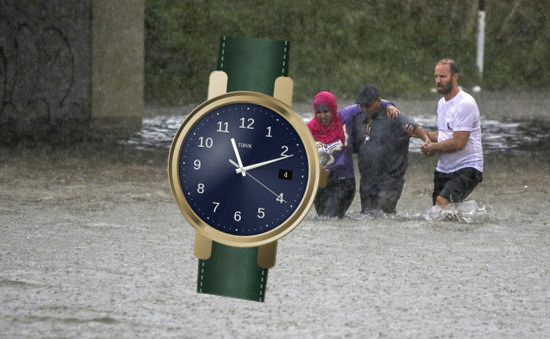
{"hour": 11, "minute": 11, "second": 20}
